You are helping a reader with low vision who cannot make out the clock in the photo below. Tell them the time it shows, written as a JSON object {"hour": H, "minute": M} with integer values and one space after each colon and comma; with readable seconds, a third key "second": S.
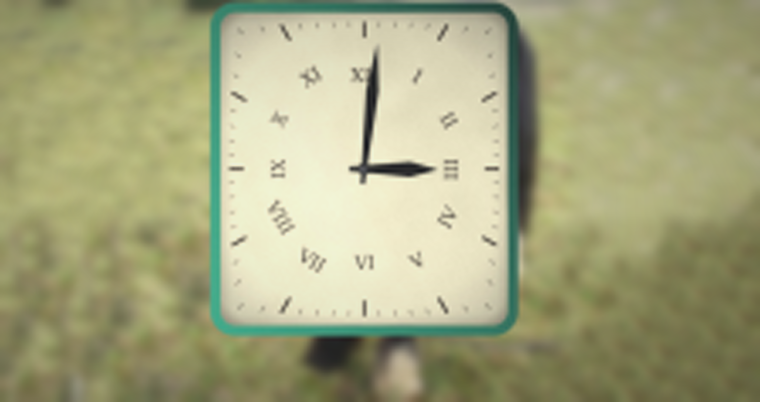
{"hour": 3, "minute": 1}
